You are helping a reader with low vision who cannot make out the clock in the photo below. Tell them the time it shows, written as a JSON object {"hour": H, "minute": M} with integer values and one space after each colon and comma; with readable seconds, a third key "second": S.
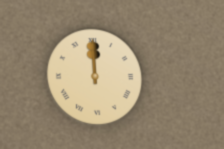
{"hour": 12, "minute": 0}
